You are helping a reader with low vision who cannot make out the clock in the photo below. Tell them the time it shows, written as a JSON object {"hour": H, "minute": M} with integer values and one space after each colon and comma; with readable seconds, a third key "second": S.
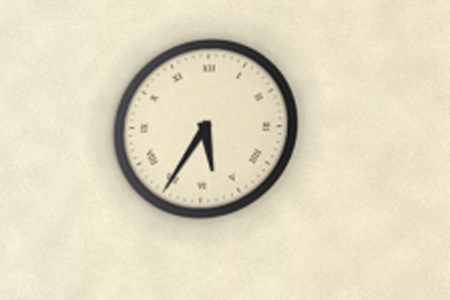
{"hour": 5, "minute": 35}
